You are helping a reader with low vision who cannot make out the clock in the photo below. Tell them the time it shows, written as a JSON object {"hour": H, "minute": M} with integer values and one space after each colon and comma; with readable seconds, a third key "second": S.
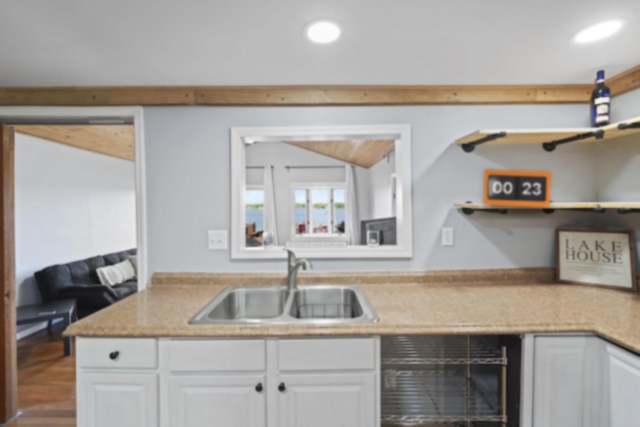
{"hour": 0, "minute": 23}
